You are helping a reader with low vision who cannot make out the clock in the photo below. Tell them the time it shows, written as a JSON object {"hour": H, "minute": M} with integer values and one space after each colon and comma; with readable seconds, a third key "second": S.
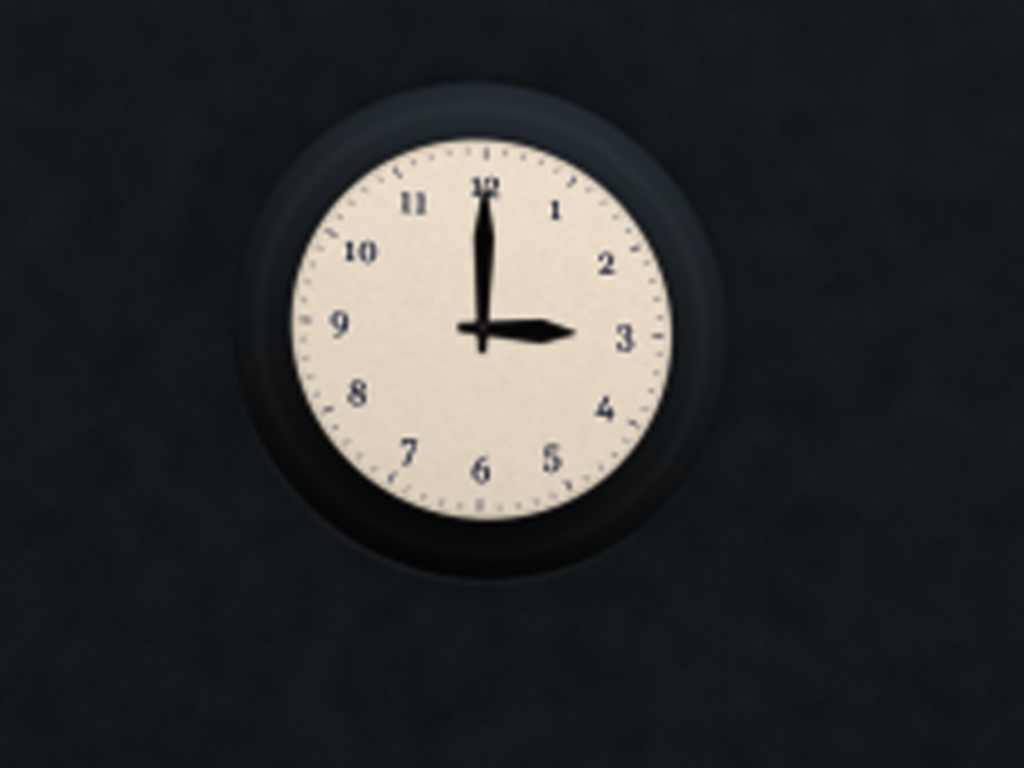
{"hour": 3, "minute": 0}
